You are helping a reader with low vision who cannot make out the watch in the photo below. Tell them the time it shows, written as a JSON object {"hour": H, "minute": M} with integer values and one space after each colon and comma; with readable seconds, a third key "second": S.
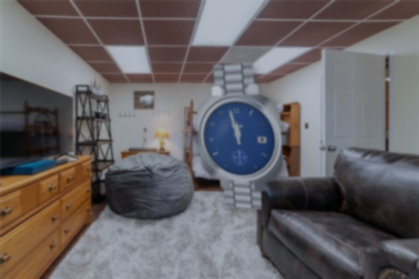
{"hour": 11, "minute": 58}
